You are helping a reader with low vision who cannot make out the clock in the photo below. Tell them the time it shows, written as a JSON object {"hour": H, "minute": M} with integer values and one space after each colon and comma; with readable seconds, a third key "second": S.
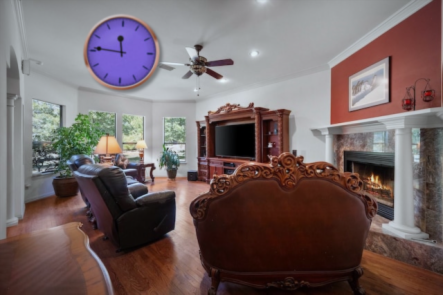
{"hour": 11, "minute": 46}
